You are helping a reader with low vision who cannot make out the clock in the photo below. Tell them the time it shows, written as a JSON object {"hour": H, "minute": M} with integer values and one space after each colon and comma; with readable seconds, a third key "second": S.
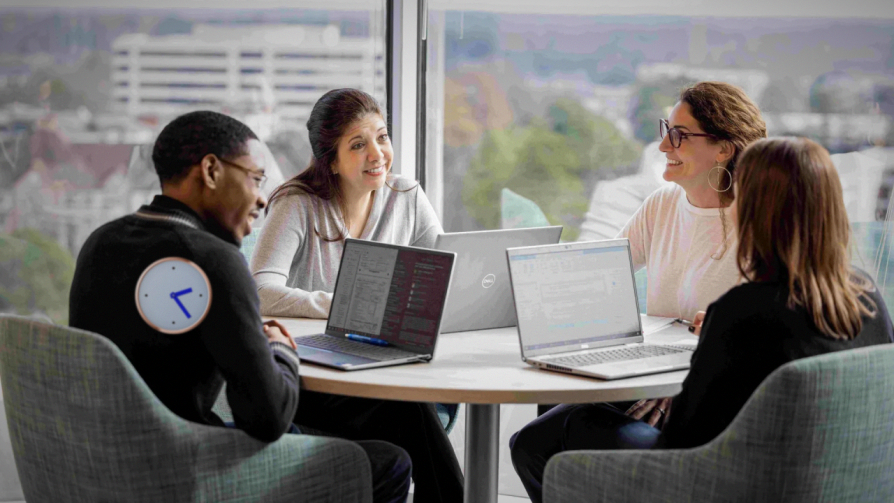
{"hour": 2, "minute": 24}
